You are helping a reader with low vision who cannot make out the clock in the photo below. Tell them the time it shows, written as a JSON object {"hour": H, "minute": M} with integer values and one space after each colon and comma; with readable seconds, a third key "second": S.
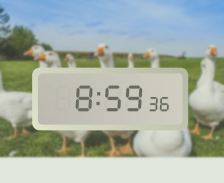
{"hour": 8, "minute": 59, "second": 36}
